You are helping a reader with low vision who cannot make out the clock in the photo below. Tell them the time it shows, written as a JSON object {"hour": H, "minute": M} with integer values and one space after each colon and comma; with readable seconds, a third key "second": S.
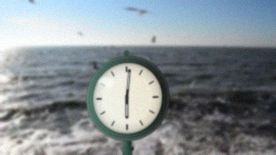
{"hour": 6, "minute": 1}
